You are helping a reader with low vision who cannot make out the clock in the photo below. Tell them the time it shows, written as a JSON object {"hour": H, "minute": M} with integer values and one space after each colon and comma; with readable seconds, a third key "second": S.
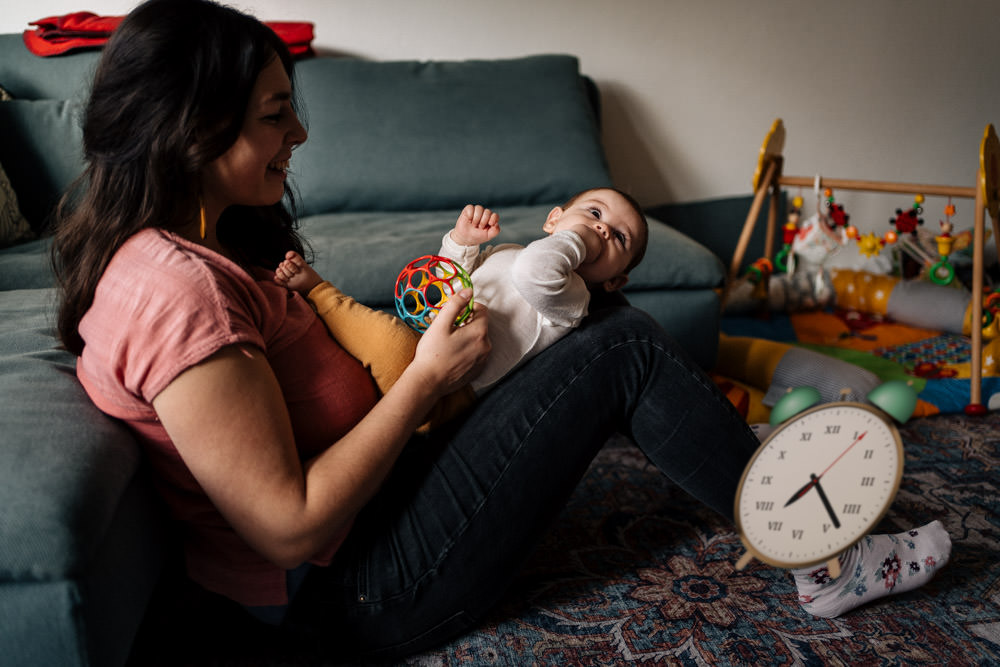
{"hour": 7, "minute": 23, "second": 6}
